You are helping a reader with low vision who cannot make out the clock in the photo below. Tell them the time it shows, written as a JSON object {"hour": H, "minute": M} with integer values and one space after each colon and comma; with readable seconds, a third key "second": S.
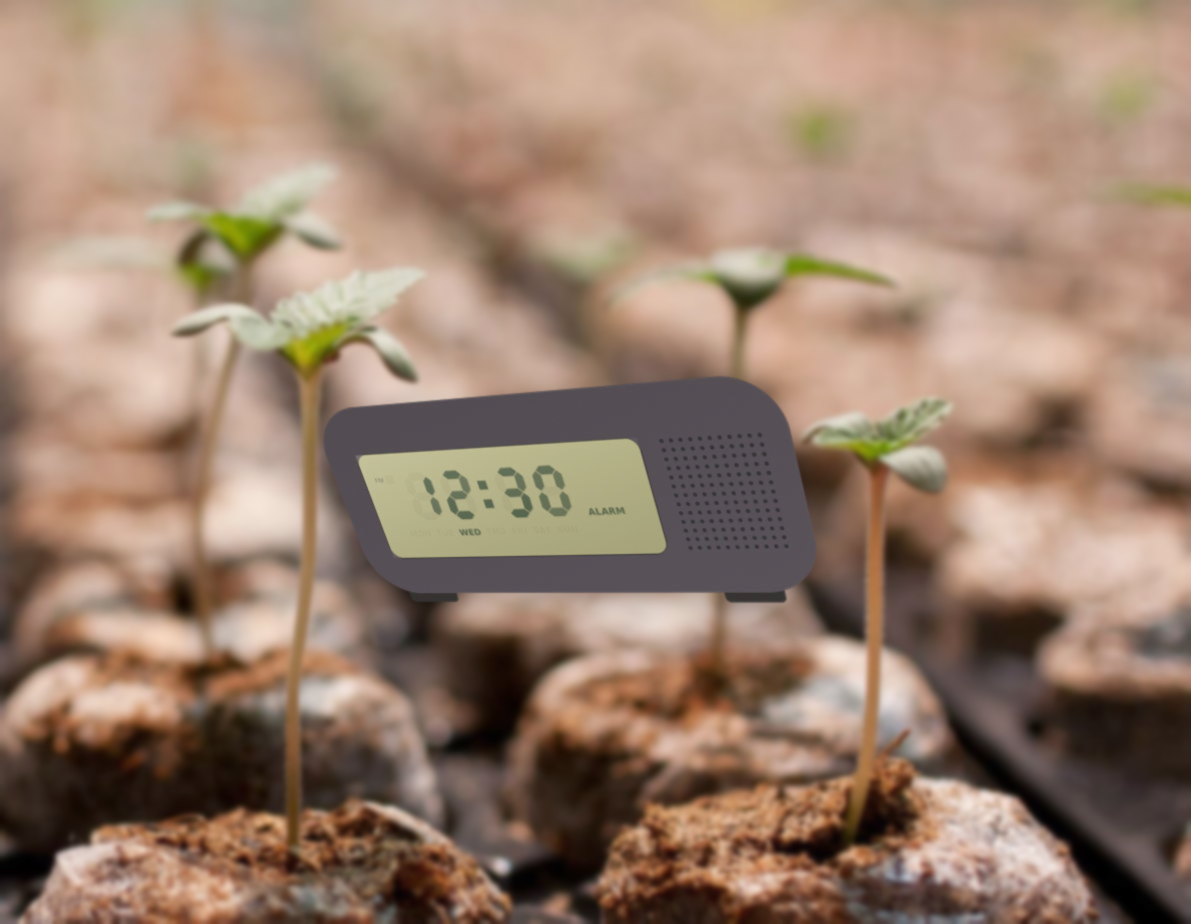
{"hour": 12, "minute": 30}
